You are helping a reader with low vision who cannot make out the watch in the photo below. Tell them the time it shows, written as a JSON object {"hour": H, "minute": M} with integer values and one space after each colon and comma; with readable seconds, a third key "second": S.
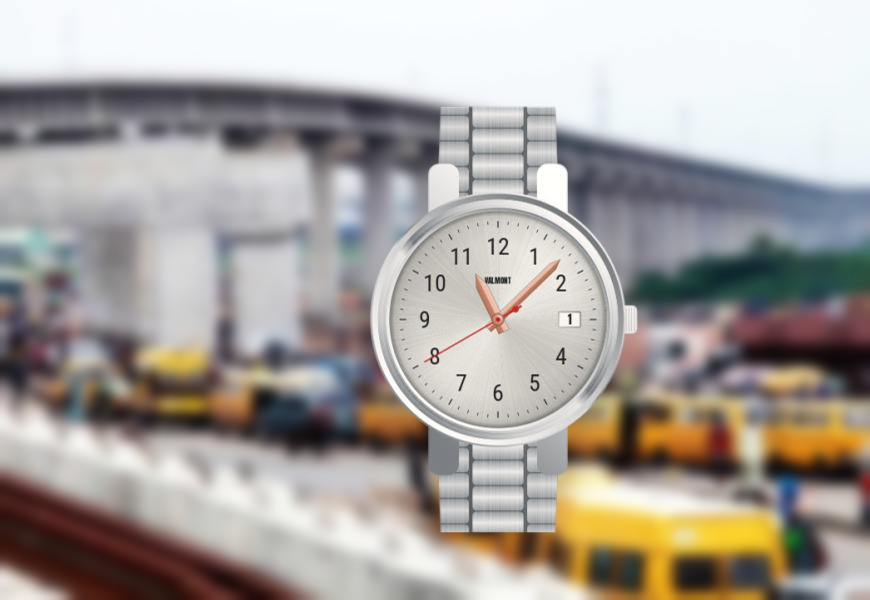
{"hour": 11, "minute": 7, "second": 40}
